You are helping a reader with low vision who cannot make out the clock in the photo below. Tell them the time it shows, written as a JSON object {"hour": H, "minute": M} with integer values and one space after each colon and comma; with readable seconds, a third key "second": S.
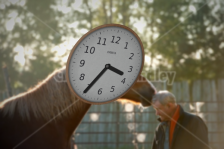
{"hour": 3, "minute": 35}
